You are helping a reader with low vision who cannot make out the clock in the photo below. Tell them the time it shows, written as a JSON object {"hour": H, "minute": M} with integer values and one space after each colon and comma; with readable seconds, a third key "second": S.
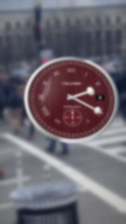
{"hour": 2, "minute": 20}
